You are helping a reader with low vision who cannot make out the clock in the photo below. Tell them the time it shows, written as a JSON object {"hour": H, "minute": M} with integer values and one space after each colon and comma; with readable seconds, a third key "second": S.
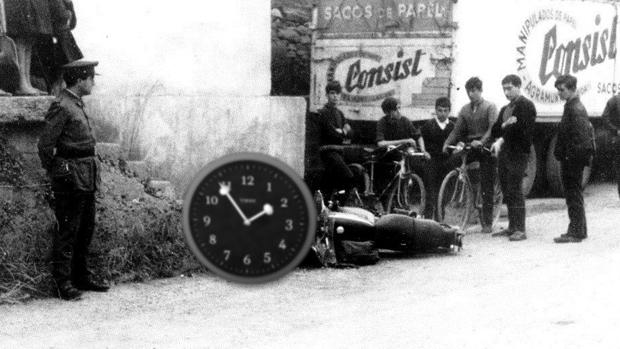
{"hour": 1, "minute": 54}
